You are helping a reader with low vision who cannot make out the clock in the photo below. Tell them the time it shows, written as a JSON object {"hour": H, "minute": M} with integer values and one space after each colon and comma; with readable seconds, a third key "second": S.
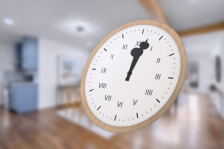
{"hour": 12, "minute": 2}
